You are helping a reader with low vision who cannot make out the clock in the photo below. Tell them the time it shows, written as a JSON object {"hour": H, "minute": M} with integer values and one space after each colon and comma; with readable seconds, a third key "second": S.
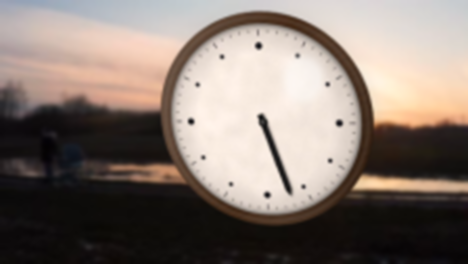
{"hour": 5, "minute": 27}
